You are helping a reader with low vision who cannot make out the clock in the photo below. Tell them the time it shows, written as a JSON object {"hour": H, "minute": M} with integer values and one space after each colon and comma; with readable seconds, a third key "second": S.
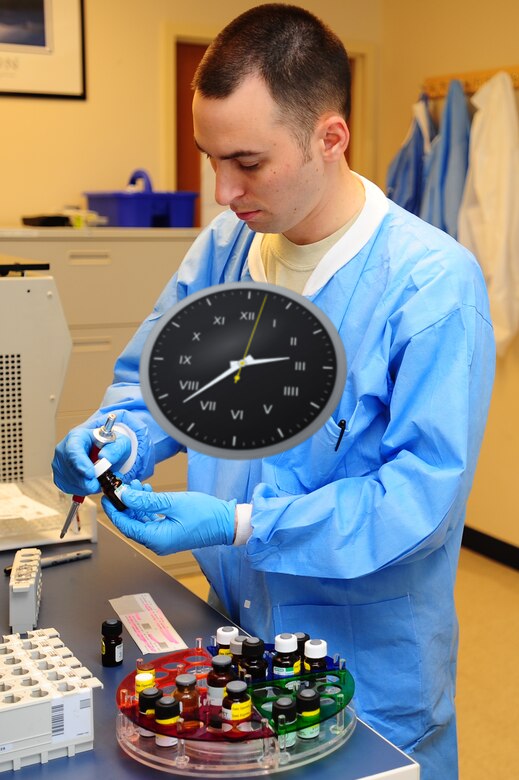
{"hour": 2, "minute": 38, "second": 2}
